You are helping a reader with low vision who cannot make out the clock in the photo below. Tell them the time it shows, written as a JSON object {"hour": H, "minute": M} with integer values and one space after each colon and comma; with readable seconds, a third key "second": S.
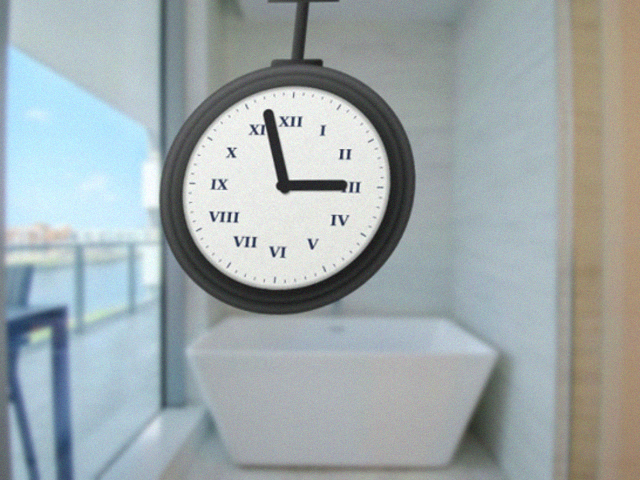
{"hour": 2, "minute": 57}
